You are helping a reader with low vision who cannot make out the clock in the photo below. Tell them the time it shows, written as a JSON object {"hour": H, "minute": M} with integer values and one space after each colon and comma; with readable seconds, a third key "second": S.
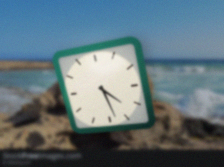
{"hour": 4, "minute": 28}
